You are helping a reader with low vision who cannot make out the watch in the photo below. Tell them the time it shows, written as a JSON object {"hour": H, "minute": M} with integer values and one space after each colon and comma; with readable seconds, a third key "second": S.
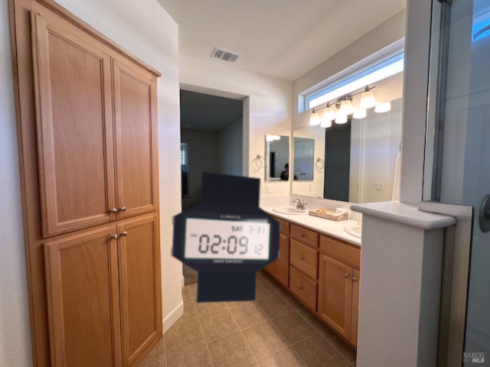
{"hour": 2, "minute": 9, "second": 12}
